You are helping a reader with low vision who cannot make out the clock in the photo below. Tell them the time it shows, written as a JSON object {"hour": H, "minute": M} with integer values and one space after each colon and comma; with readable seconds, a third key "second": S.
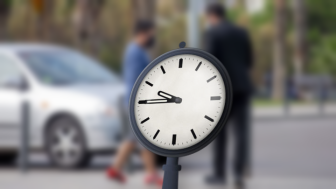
{"hour": 9, "minute": 45}
